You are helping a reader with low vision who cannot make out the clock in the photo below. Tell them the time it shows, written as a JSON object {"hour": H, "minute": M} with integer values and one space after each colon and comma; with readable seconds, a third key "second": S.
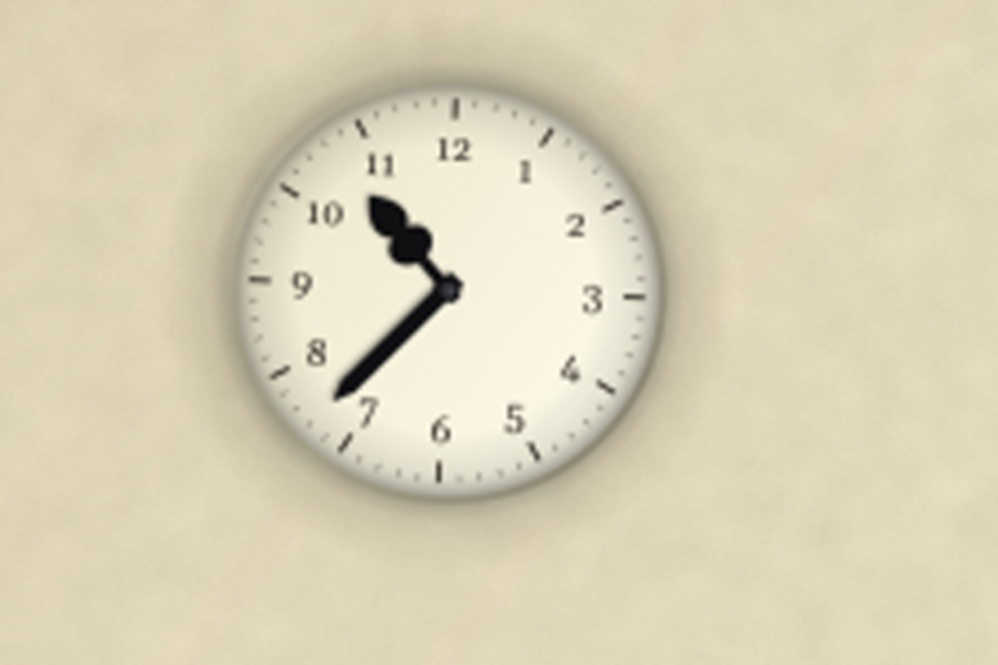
{"hour": 10, "minute": 37}
